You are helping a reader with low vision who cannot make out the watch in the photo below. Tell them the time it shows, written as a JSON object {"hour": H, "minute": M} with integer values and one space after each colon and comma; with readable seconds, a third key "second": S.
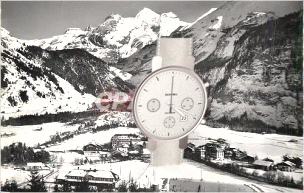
{"hour": 4, "minute": 19}
